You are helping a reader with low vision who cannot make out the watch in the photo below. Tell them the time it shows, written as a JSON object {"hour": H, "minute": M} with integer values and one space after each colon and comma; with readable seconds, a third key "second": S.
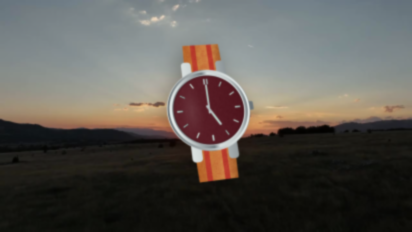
{"hour": 5, "minute": 0}
